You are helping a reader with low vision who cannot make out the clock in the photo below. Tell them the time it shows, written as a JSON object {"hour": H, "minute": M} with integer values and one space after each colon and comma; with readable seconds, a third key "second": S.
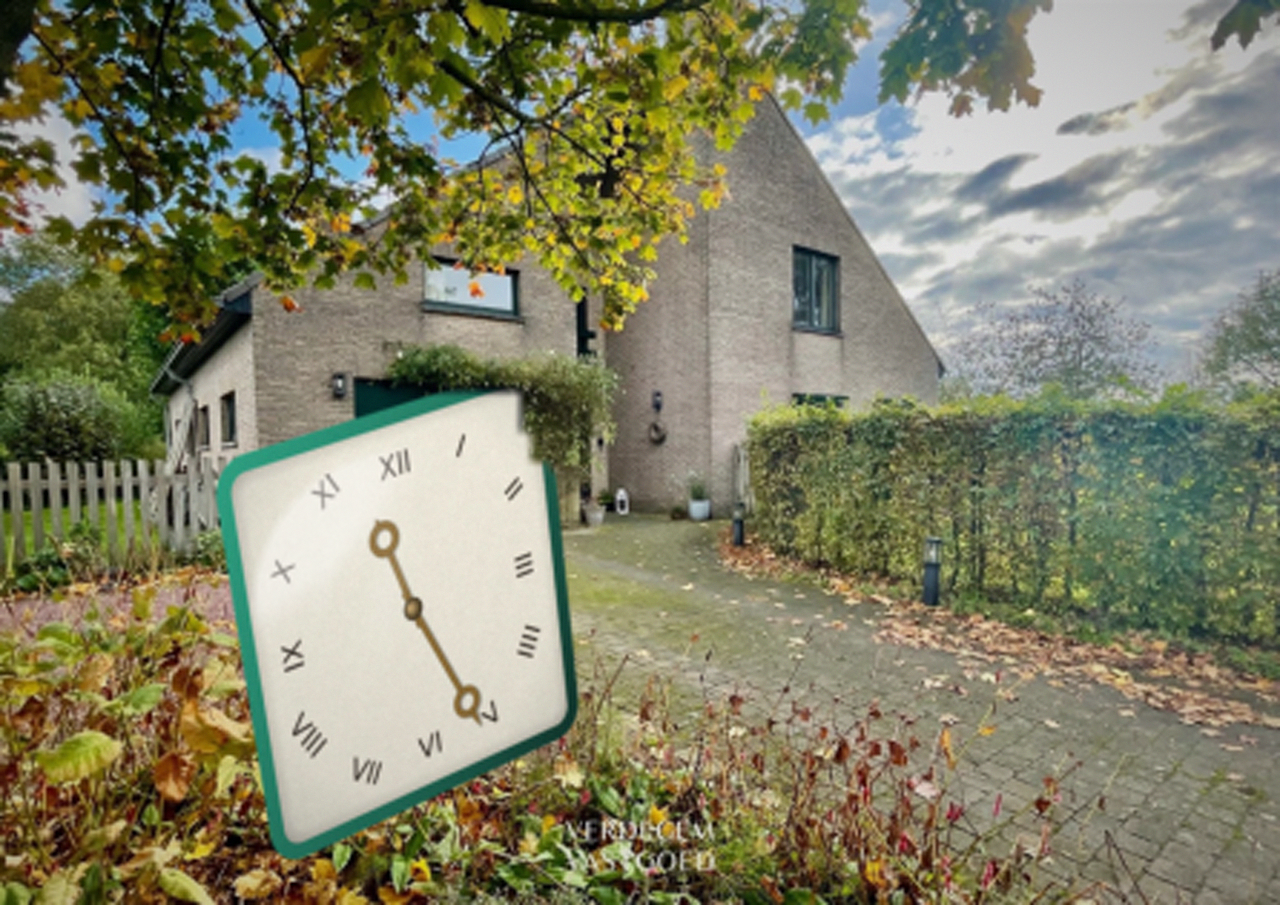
{"hour": 11, "minute": 26}
